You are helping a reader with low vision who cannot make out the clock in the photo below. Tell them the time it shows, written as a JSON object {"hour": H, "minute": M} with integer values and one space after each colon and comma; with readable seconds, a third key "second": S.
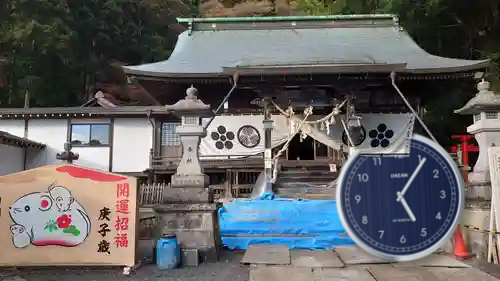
{"hour": 5, "minute": 6}
